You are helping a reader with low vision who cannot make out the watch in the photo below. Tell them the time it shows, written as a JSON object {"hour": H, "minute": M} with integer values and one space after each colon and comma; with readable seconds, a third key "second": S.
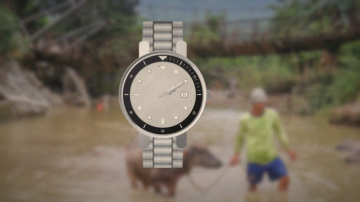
{"hour": 2, "minute": 10}
